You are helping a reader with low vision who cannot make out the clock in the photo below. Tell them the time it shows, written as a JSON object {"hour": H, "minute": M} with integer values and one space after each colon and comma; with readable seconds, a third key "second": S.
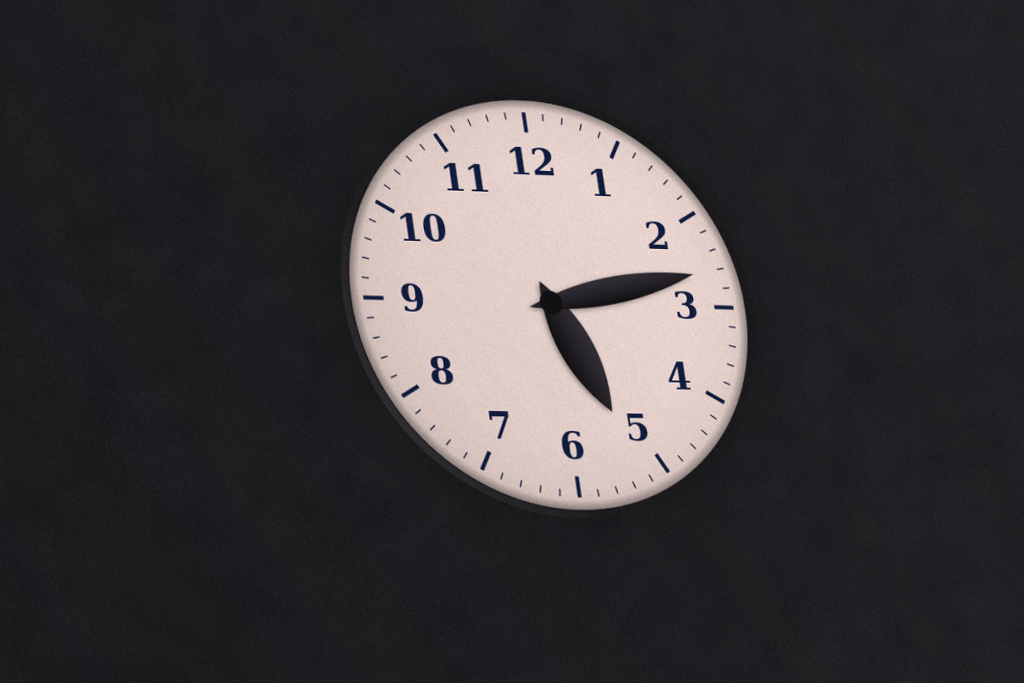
{"hour": 5, "minute": 13}
